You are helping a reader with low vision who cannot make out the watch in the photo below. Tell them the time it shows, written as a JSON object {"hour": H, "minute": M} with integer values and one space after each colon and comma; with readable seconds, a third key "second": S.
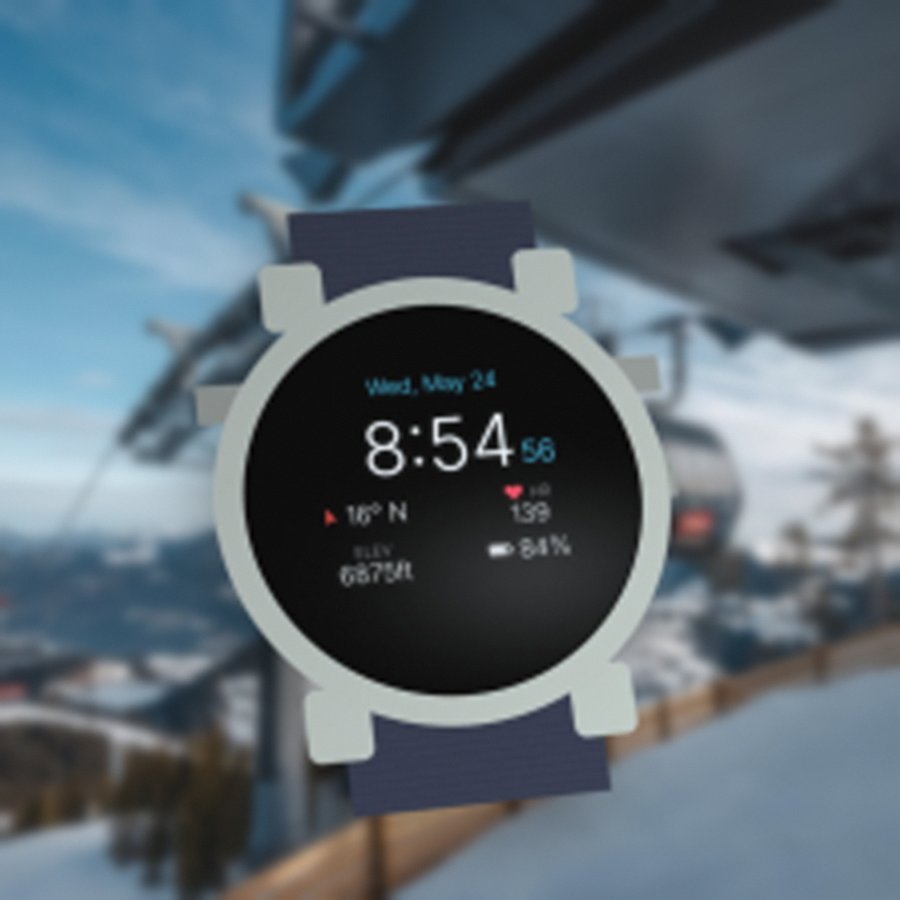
{"hour": 8, "minute": 54}
